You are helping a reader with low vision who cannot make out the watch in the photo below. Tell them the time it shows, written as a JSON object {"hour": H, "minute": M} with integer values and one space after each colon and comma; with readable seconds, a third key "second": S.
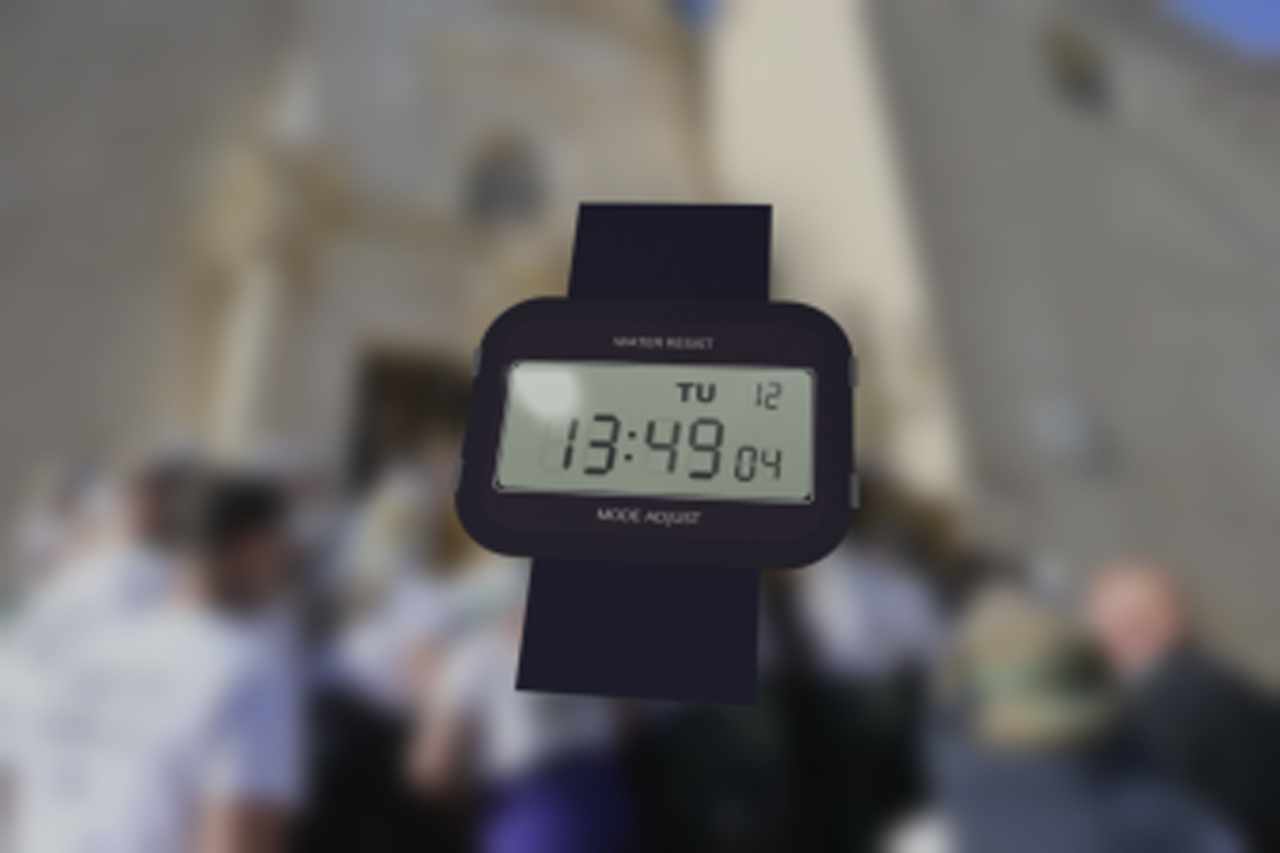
{"hour": 13, "minute": 49, "second": 4}
